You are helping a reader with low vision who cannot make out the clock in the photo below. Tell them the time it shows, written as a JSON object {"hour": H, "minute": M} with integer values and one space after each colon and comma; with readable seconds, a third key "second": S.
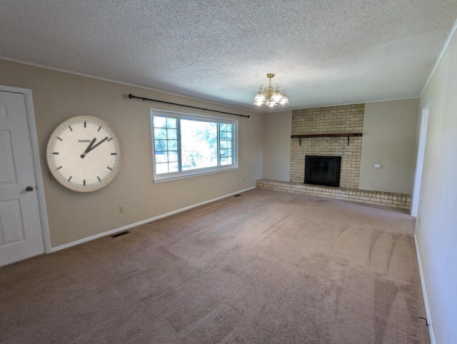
{"hour": 1, "minute": 9}
